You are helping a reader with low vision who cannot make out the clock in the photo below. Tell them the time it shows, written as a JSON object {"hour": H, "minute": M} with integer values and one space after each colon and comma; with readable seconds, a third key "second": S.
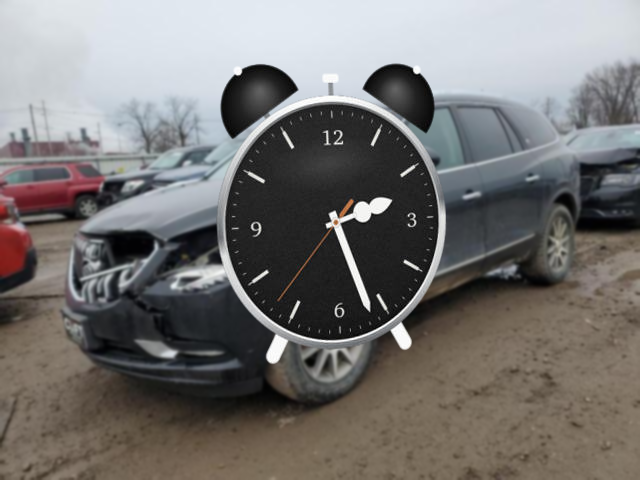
{"hour": 2, "minute": 26, "second": 37}
